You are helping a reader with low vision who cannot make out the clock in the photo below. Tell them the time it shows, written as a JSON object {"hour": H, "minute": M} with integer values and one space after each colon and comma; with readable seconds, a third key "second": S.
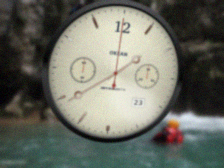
{"hour": 1, "minute": 39}
